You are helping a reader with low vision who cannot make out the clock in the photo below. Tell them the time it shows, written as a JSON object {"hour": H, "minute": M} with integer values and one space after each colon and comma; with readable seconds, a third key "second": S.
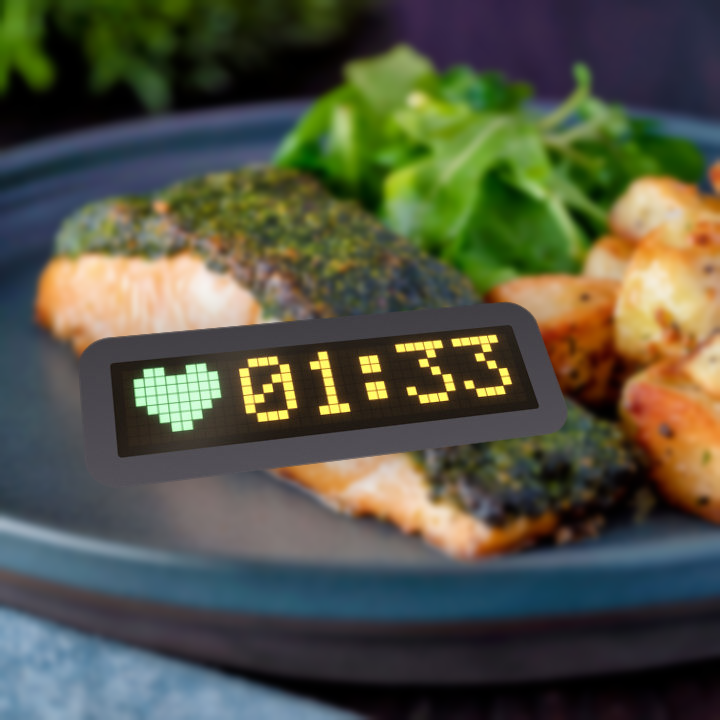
{"hour": 1, "minute": 33}
